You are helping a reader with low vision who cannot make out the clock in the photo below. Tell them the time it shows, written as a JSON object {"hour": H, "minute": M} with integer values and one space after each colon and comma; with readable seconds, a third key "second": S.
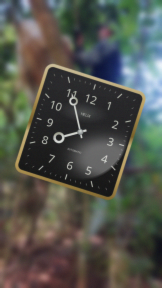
{"hour": 7, "minute": 55}
